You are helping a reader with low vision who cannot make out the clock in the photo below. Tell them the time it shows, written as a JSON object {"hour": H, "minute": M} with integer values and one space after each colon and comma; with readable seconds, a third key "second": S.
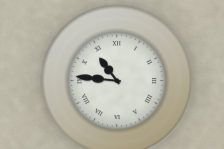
{"hour": 10, "minute": 46}
